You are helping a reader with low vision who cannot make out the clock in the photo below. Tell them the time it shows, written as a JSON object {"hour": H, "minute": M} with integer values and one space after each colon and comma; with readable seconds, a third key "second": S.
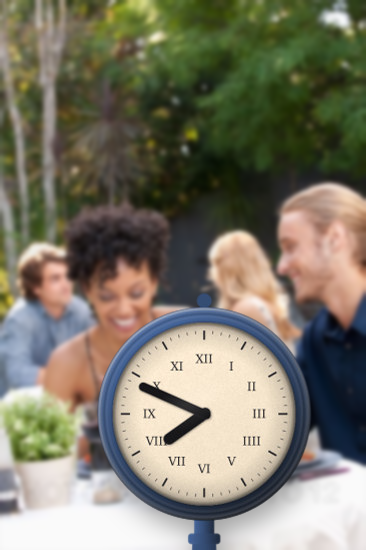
{"hour": 7, "minute": 49}
